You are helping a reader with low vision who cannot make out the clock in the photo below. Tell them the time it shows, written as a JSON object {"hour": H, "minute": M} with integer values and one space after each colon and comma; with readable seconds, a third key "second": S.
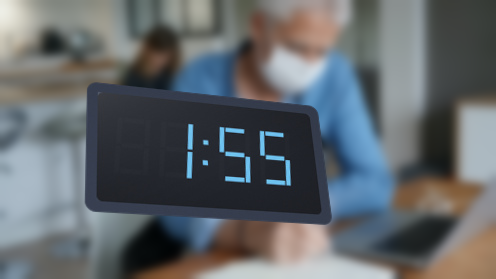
{"hour": 1, "minute": 55}
